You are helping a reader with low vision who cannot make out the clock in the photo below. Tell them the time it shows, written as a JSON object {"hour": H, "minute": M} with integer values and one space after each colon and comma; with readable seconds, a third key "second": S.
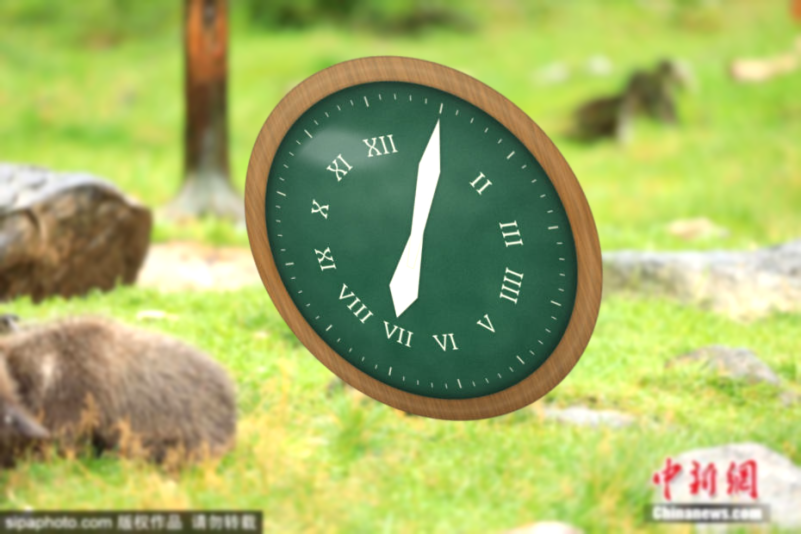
{"hour": 7, "minute": 5}
